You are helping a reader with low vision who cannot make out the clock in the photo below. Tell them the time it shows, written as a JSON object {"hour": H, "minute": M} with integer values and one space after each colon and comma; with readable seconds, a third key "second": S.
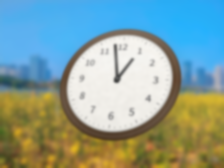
{"hour": 12, "minute": 58}
